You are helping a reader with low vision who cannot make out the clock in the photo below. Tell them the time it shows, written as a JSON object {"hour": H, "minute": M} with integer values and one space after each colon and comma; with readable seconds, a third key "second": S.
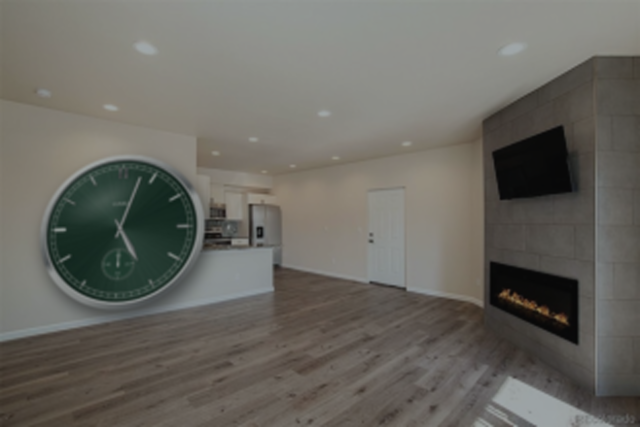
{"hour": 5, "minute": 3}
